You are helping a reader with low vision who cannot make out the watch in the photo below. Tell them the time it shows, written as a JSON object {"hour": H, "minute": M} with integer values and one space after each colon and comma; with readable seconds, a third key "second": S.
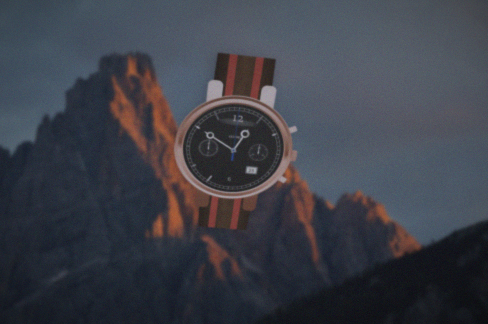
{"hour": 12, "minute": 50}
